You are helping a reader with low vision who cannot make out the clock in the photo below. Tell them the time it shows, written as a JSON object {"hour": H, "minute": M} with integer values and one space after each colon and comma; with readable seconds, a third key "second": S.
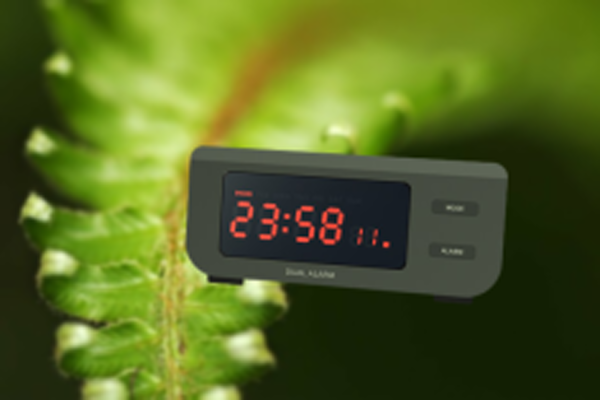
{"hour": 23, "minute": 58, "second": 11}
